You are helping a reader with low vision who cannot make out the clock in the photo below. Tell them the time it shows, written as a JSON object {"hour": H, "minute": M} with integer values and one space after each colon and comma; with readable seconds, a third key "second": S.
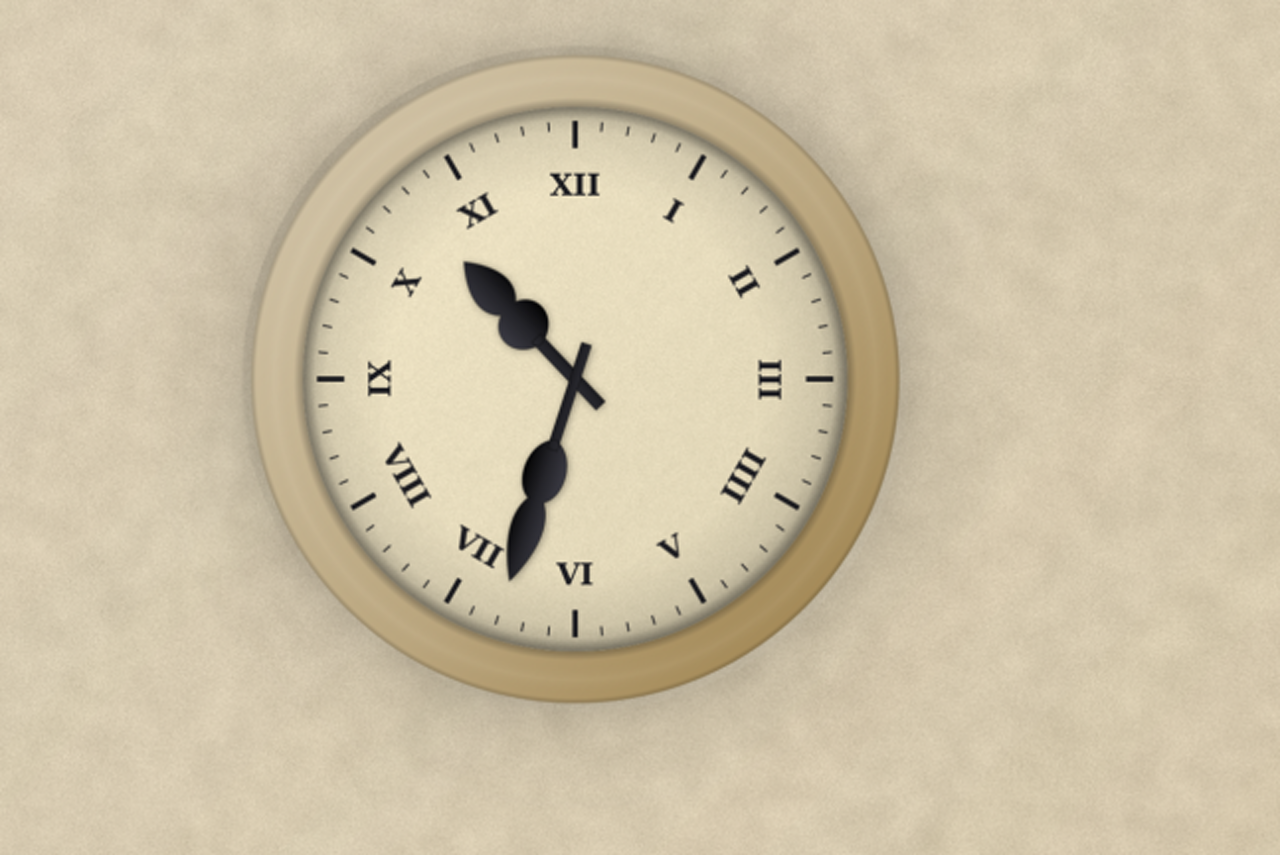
{"hour": 10, "minute": 33}
